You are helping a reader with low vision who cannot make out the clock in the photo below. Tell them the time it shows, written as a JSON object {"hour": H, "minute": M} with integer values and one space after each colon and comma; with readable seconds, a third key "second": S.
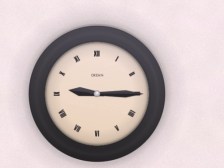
{"hour": 9, "minute": 15}
